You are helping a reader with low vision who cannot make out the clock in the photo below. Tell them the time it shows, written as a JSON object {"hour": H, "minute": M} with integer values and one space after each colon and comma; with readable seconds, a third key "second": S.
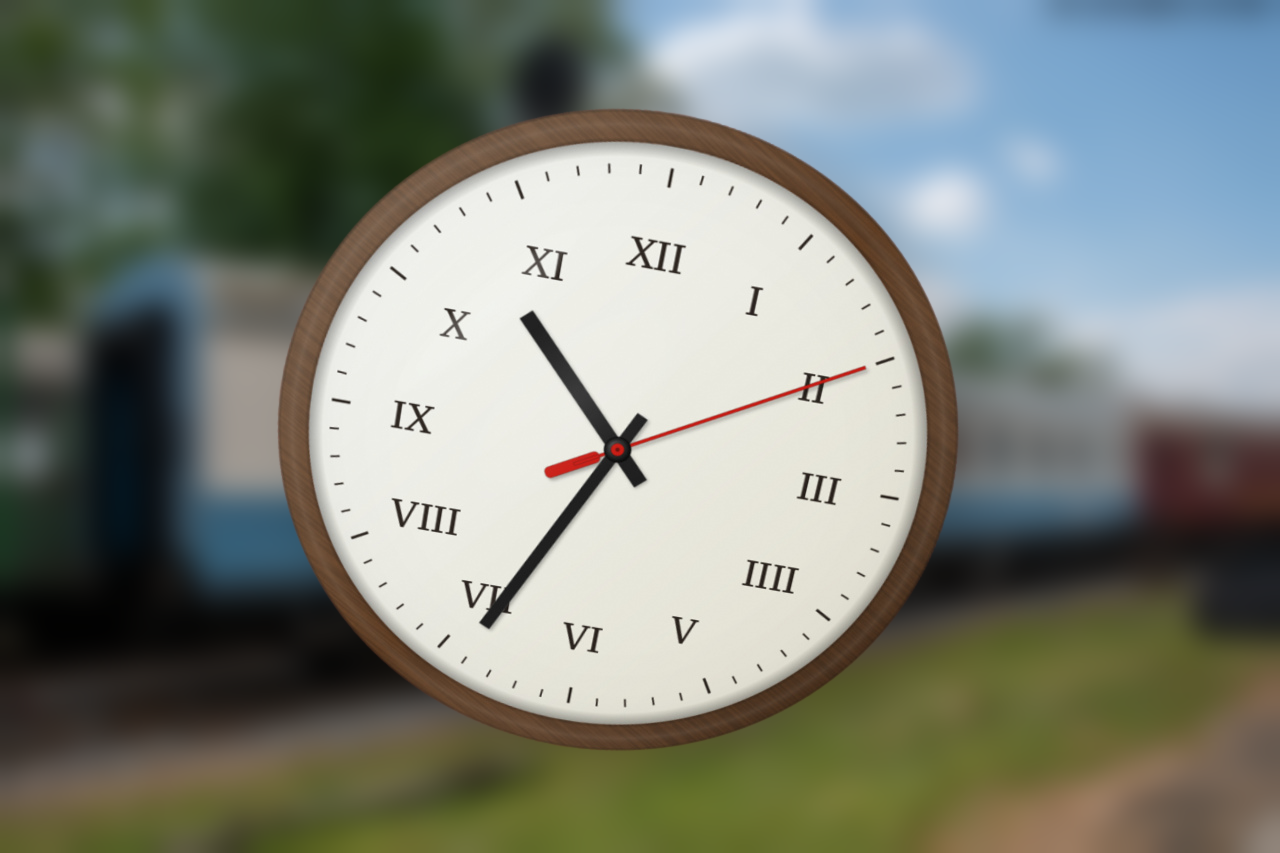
{"hour": 10, "minute": 34, "second": 10}
